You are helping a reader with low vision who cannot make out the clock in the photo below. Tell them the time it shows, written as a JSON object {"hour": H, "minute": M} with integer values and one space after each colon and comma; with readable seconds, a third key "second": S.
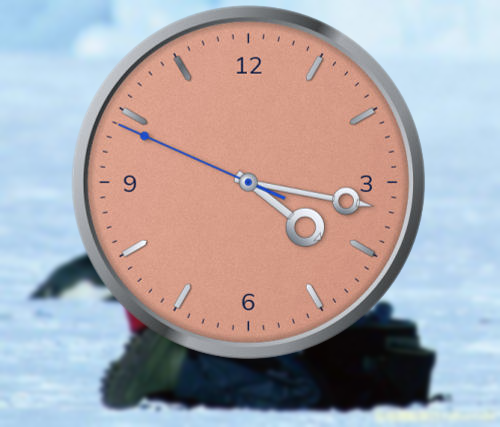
{"hour": 4, "minute": 16, "second": 49}
